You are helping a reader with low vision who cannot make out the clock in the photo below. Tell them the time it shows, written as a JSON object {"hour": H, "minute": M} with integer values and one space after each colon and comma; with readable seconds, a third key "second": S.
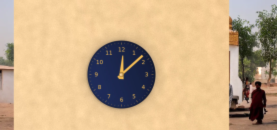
{"hour": 12, "minute": 8}
